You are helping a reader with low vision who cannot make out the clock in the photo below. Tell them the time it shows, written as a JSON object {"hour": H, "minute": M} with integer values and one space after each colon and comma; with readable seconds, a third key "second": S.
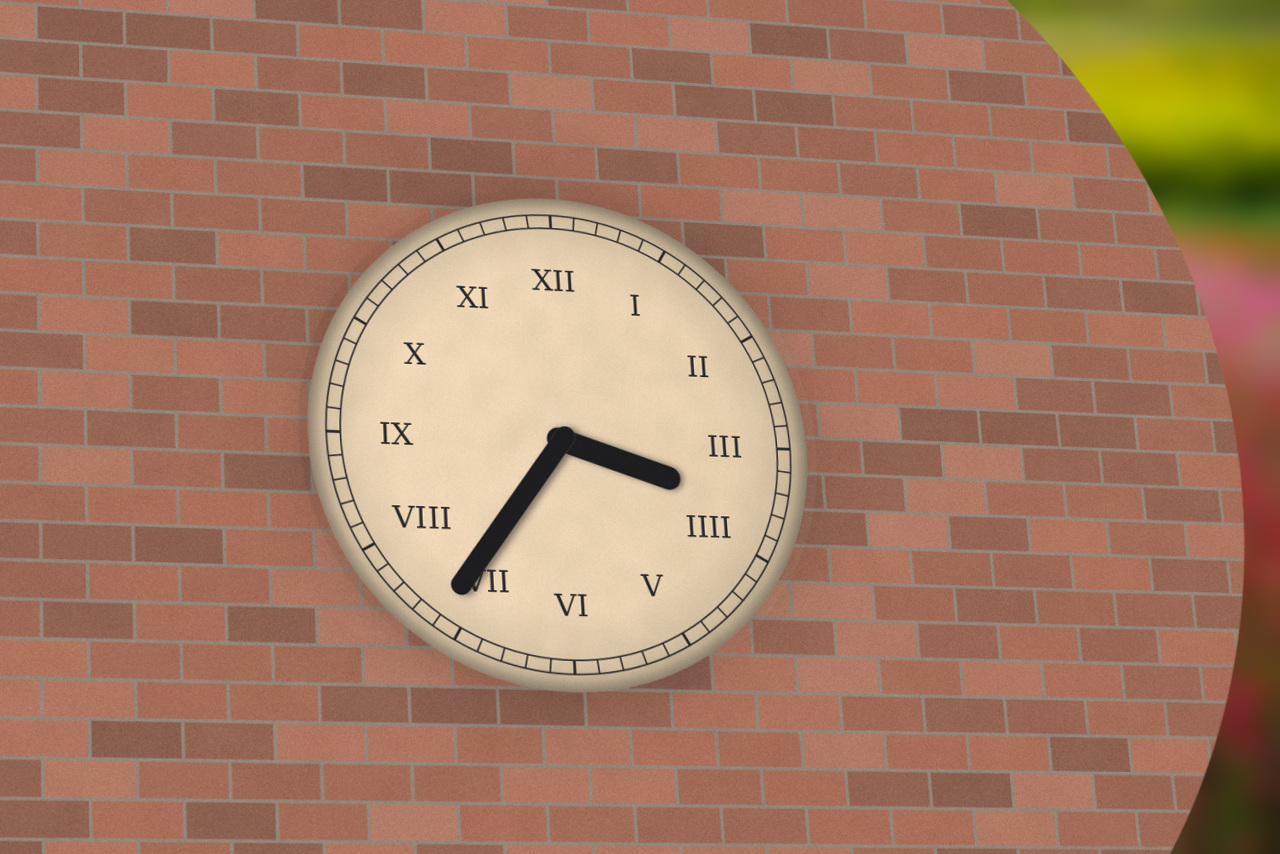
{"hour": 3, "minute": 36}
